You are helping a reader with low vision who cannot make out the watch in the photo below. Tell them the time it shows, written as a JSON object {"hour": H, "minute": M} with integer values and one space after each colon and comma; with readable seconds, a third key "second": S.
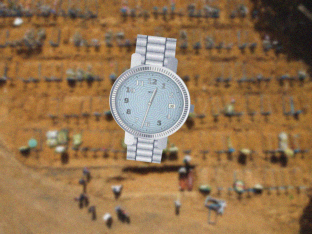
{"hour": 12, "minute": 32}
